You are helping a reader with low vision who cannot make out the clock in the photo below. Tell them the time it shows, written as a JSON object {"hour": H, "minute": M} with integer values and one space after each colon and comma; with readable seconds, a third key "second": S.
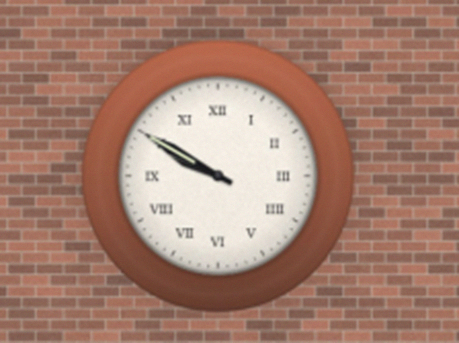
{"hour": 9, "minute": 50}
